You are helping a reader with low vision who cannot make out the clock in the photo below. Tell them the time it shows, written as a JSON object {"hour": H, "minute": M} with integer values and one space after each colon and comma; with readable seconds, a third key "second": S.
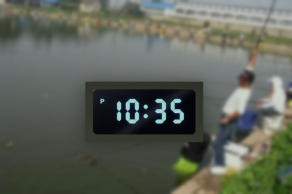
{"hour": 10, "minute": 35}
